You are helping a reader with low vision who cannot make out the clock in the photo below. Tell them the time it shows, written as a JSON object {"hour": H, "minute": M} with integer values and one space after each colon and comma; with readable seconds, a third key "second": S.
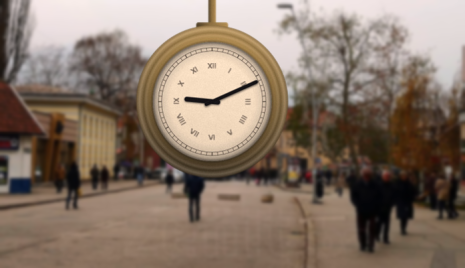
{"hour": 9, "minute": 11}
